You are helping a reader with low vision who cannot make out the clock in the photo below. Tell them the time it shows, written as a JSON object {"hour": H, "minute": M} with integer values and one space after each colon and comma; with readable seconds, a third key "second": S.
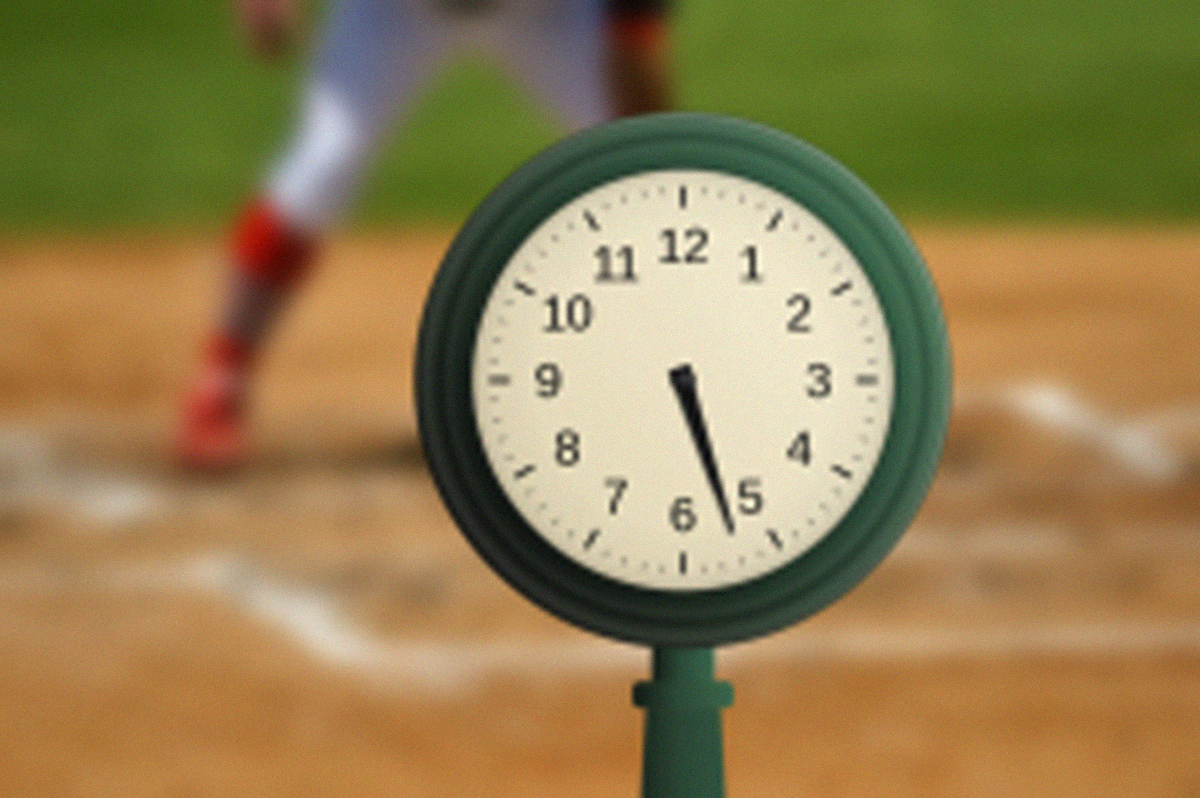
{"hour": 5, "minute": 27}
